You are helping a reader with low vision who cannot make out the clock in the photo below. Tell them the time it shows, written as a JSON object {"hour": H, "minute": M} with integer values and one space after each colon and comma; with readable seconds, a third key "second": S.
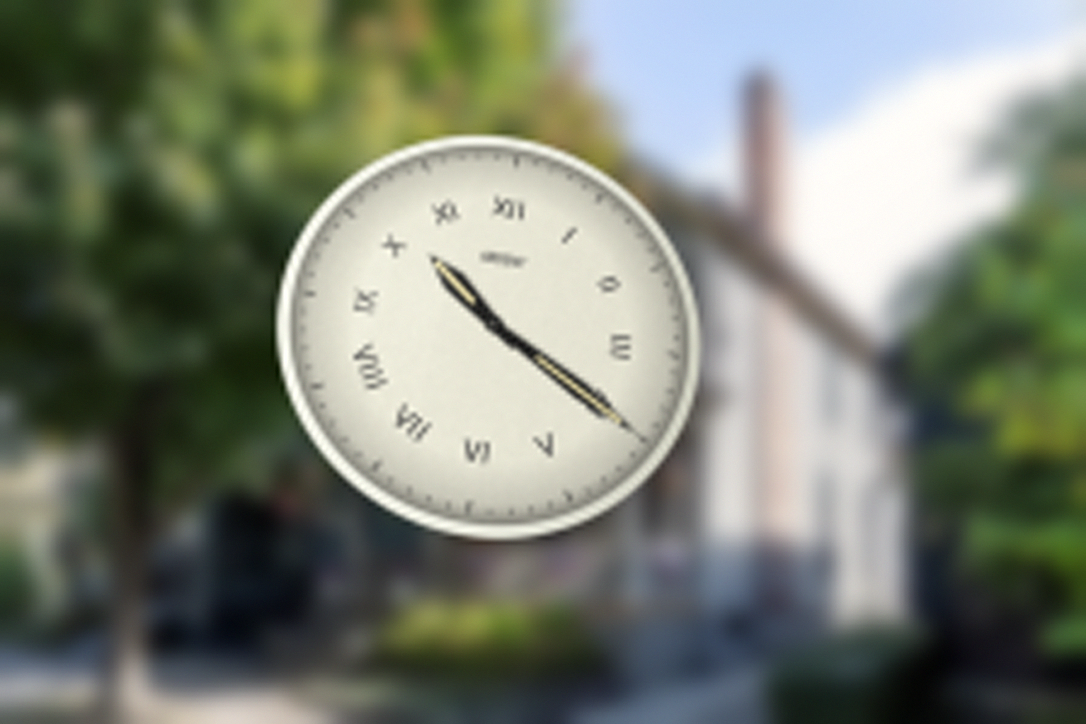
{"hour": 10, "minute": 20}
